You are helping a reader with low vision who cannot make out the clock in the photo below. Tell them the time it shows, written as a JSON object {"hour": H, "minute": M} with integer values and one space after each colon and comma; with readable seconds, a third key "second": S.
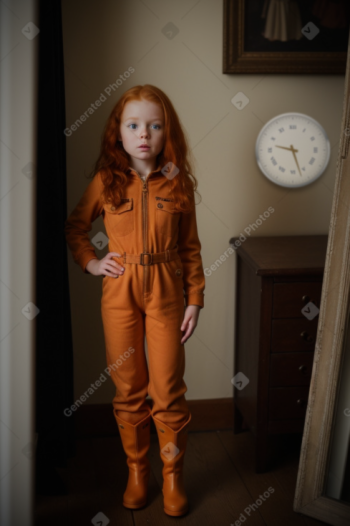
{"hour": 9, "minute": 27}
